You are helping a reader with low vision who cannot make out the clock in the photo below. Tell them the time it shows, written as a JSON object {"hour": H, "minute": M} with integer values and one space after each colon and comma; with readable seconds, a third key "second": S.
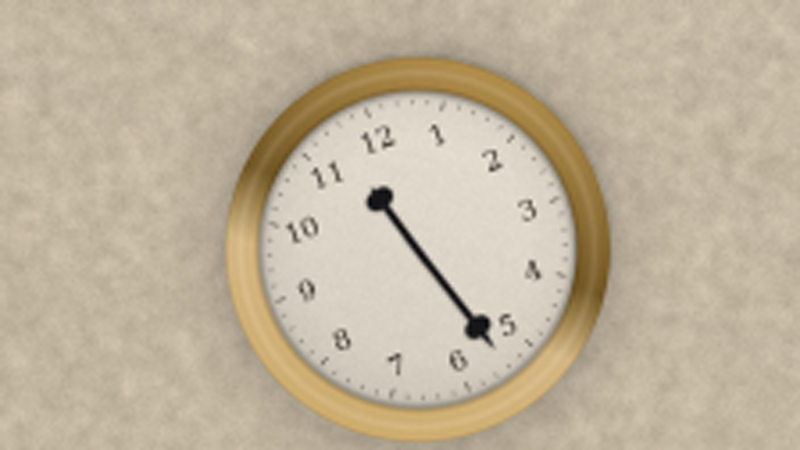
{"hour": 11, "minute": 27}
